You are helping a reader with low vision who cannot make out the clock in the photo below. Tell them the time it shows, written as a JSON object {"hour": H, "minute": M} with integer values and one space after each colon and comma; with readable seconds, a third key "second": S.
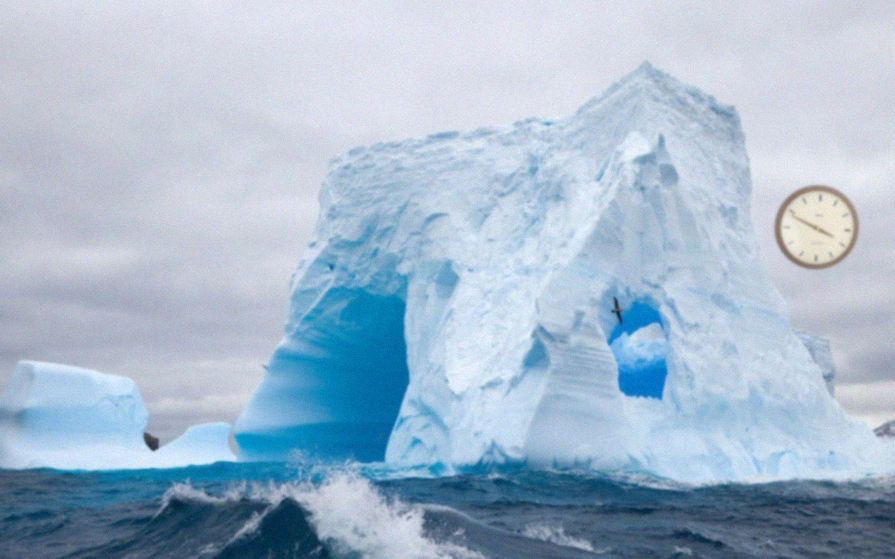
{"hour": 3, "minute": 49}
